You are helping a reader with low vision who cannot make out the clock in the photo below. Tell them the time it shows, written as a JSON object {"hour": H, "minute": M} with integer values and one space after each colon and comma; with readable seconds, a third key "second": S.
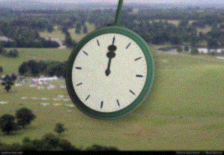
{"hour": 12, "minute": 0}
